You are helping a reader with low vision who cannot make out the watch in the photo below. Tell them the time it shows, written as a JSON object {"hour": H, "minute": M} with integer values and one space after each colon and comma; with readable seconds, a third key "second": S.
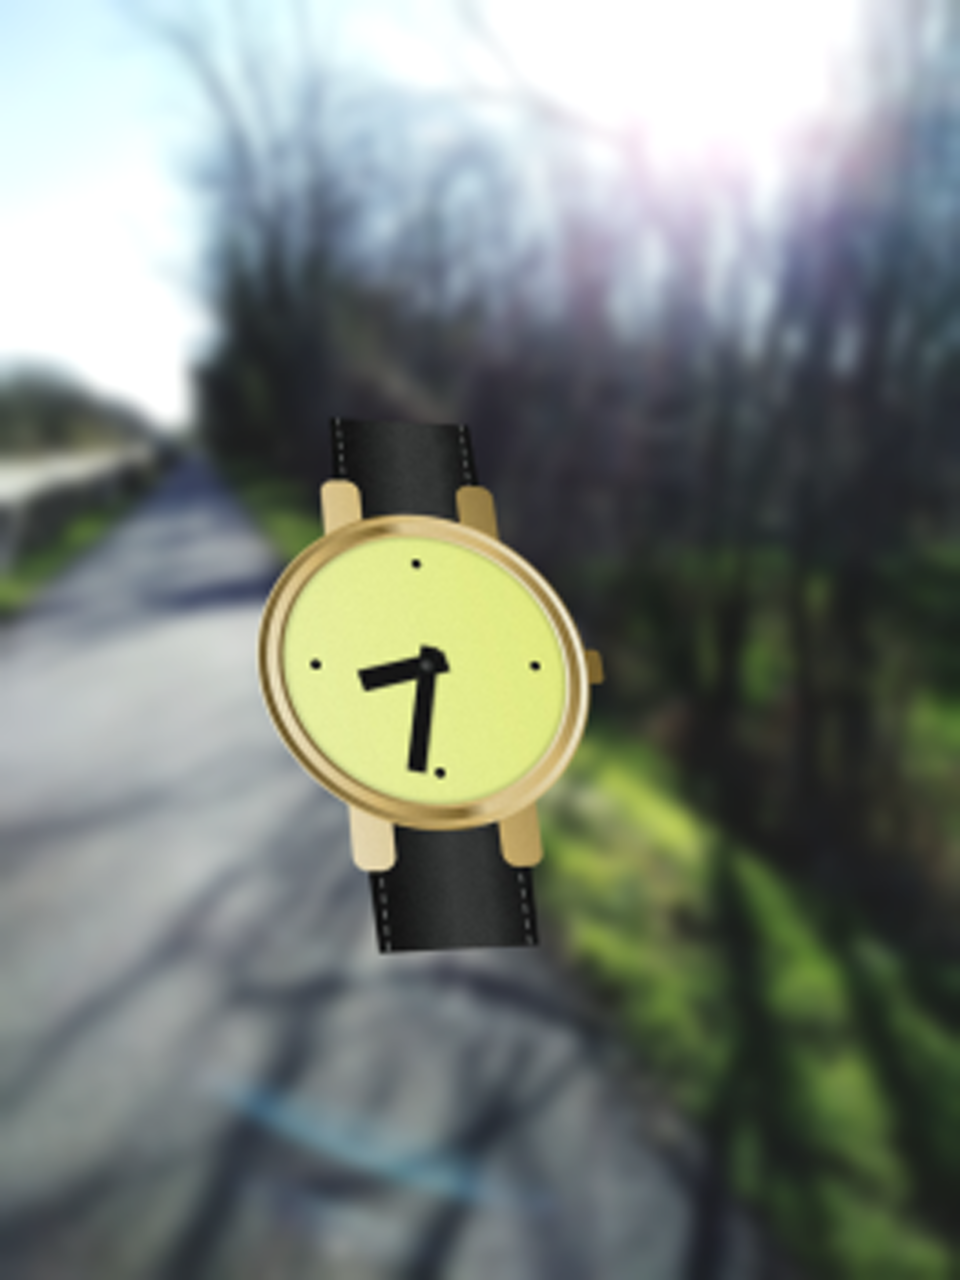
{"hour": 8, "minute": 32}
